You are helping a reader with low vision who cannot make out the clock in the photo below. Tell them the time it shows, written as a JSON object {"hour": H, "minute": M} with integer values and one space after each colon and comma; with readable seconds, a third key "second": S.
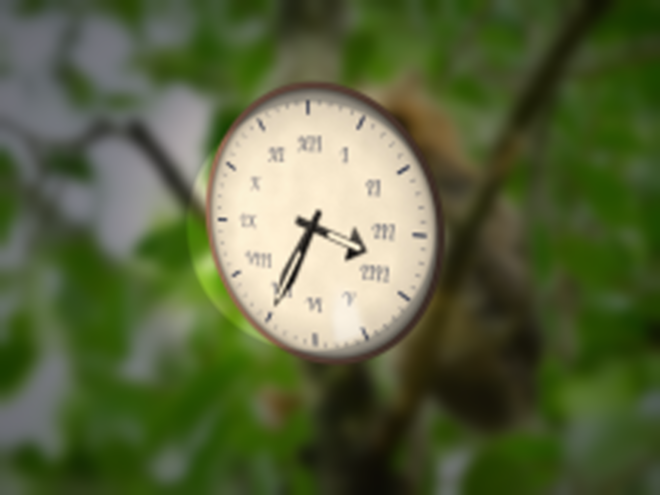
{"hour": 3, "minute": 35}
